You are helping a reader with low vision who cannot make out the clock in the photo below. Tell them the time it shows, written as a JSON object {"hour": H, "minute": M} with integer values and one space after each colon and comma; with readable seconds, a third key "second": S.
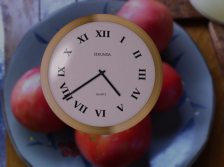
{"hour": 4, "minute": 39}
